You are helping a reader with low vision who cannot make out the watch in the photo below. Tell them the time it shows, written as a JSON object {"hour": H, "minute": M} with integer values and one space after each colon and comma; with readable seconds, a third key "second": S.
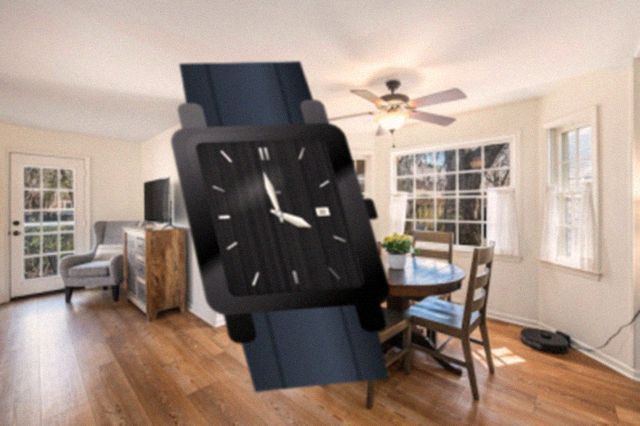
{"hour": 3, "minute": 59}
